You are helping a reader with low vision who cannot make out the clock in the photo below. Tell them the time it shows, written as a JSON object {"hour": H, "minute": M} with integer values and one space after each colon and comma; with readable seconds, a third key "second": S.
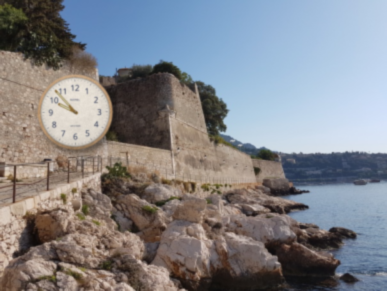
{"hour": 9, "minute": 53}
